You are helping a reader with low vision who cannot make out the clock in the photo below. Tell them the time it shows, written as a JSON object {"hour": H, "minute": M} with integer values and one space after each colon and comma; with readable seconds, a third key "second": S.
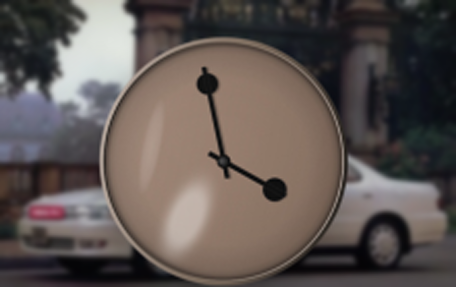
{"hour": 3, "minute": 58}
